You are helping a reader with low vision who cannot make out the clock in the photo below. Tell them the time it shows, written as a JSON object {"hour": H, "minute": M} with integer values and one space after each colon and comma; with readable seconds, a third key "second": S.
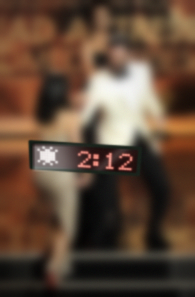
{"hour": 2, "minute": 12}
